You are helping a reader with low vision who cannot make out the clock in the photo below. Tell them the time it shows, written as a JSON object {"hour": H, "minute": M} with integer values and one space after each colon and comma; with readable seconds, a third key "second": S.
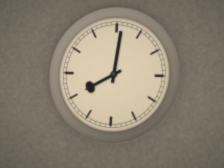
{"hour": 8, "minute": 1}
